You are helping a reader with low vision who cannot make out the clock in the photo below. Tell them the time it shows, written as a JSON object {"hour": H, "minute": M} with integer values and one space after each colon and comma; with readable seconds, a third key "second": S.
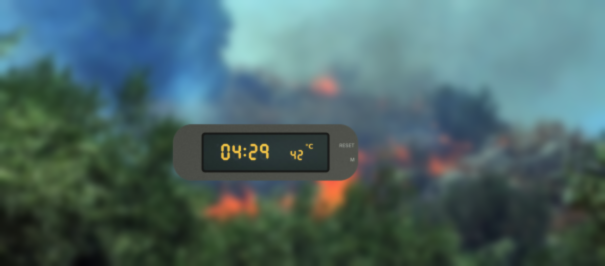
{"hour": 4, "minute": 29}
